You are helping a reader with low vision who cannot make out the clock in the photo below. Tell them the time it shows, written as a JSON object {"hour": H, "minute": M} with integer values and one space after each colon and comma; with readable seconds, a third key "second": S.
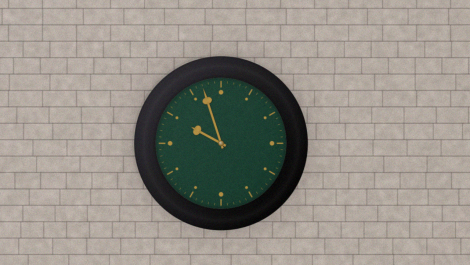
{"hour": 9, "minute": 57}
